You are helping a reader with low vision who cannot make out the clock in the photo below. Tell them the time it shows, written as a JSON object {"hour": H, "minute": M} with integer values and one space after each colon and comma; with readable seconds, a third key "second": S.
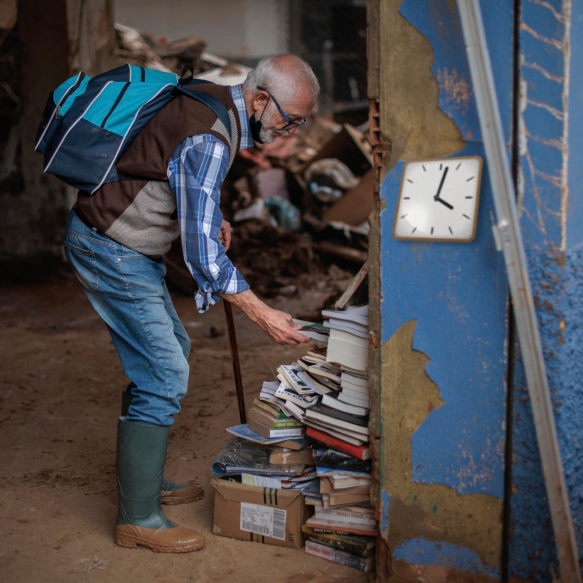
{"hour": 4, "minute": 2}
